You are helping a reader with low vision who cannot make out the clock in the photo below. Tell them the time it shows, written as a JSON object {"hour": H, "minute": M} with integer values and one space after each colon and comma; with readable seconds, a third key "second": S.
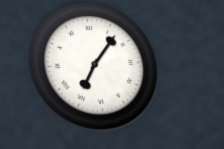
{"hour": 7, "minute": 7}
